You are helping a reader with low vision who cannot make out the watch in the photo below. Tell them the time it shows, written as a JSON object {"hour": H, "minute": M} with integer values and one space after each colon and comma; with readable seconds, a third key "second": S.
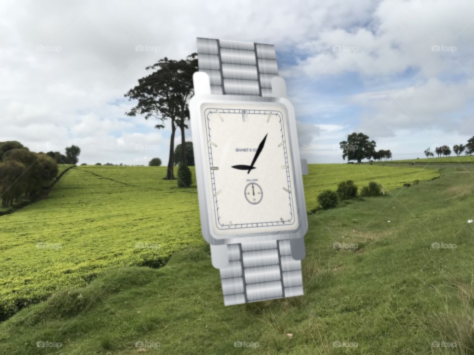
{"hour": 9, "minute": 6}
